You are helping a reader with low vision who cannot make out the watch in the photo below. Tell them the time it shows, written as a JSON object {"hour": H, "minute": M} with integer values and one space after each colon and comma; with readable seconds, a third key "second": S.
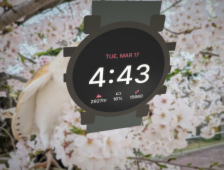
{"hour": 4, "minute": 43}
